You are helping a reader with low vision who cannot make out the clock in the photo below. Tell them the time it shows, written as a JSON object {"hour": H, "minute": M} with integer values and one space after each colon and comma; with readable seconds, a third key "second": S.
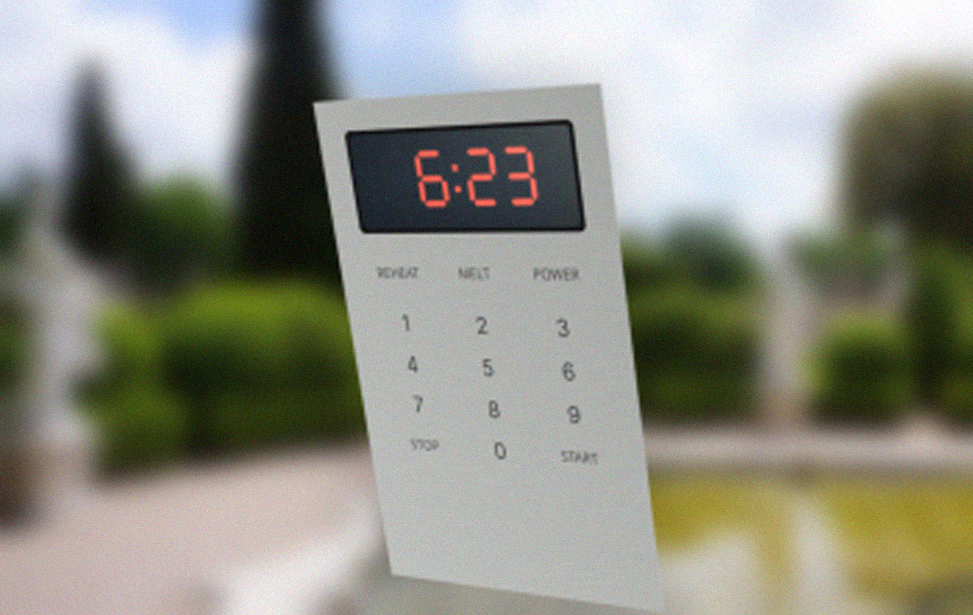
{"hour": 6, "minute": 23}
